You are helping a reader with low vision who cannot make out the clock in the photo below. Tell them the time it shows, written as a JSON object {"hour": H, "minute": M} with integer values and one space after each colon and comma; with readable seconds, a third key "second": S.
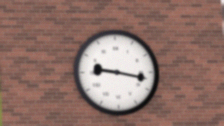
{"hour": 9, "minute": 17}
